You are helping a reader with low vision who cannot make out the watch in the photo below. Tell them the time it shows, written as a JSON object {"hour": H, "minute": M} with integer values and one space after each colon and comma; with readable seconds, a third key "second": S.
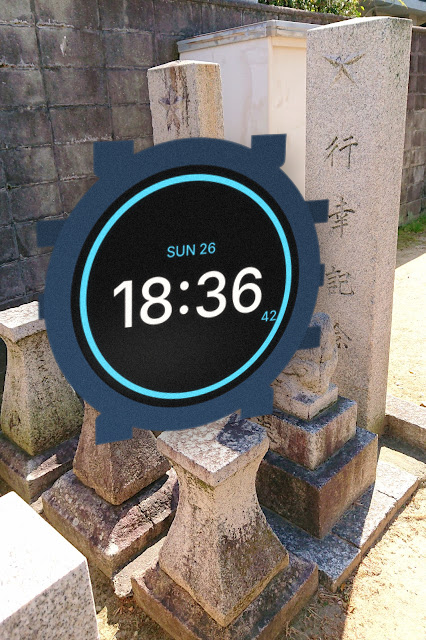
{"hour": 18, "minute": 36, "second": 42}
